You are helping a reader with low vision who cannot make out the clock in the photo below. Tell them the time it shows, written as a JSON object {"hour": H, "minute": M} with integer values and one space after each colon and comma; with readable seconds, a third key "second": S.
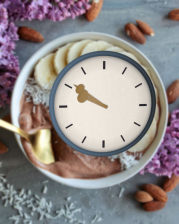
{"hour": 9, "minute": 51}
